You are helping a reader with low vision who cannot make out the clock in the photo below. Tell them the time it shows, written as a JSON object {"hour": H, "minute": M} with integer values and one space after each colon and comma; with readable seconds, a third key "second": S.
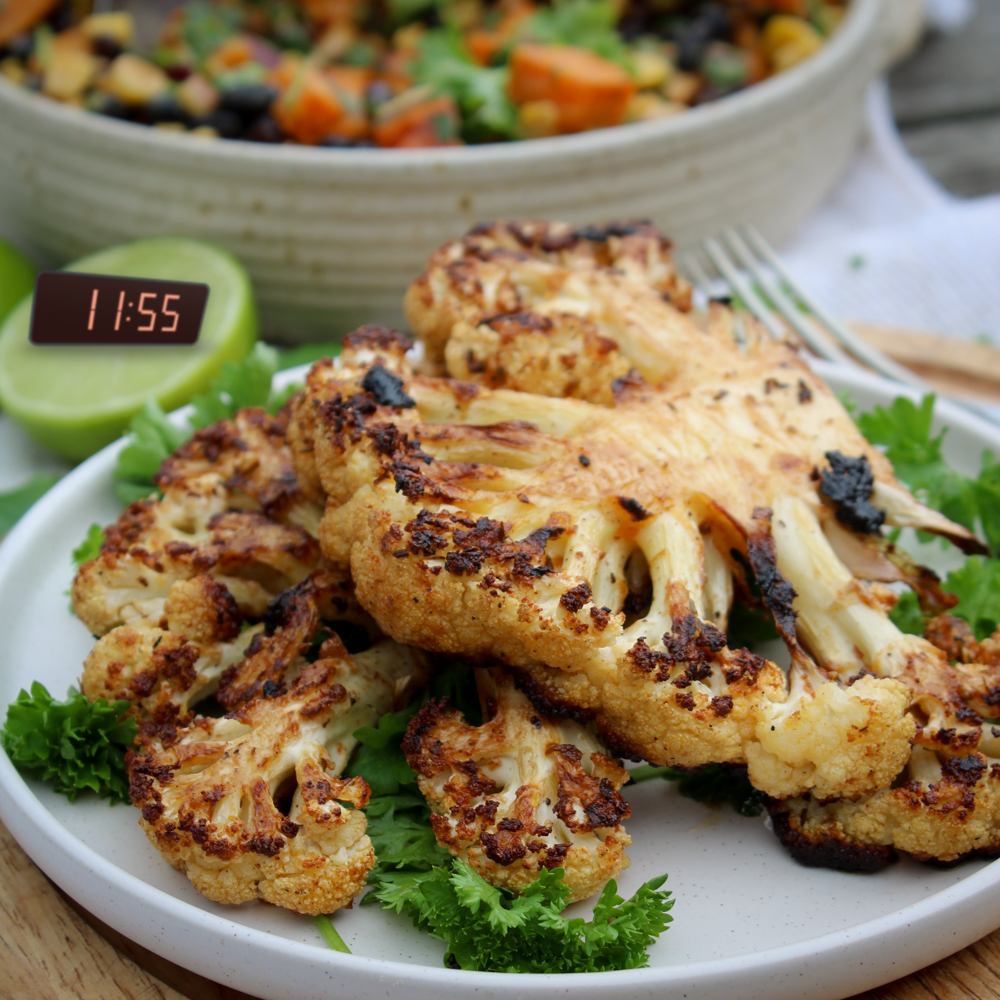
{"hour": 11, "minute": 55}
